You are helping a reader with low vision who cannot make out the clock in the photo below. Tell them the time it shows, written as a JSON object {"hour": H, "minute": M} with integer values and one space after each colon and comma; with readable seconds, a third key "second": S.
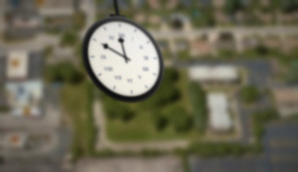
{"hour": 11, "minute": 50}
